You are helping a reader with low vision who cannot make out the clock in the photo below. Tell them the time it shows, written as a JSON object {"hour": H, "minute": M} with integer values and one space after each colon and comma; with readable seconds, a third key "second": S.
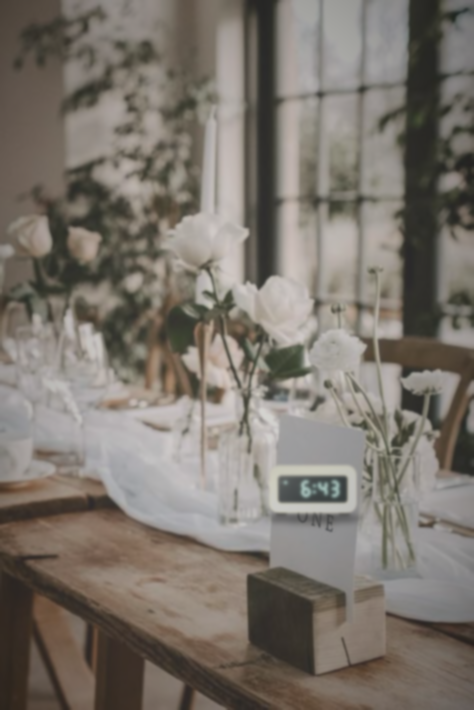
{"hour": 6, "minute": 43}
